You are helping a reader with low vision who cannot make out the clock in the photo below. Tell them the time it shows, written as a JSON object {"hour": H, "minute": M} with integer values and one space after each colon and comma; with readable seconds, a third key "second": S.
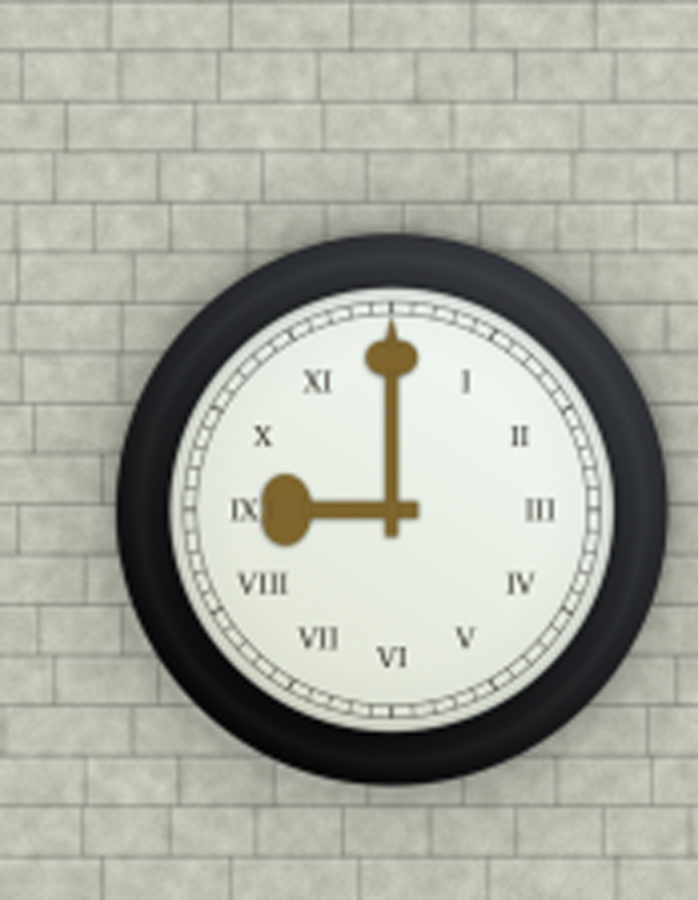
{"hour": 9, "minute": 0}
